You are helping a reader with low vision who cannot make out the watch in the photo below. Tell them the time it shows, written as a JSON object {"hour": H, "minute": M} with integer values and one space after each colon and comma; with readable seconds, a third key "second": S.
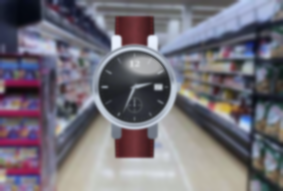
{"hour": 2, "minute": 34}
